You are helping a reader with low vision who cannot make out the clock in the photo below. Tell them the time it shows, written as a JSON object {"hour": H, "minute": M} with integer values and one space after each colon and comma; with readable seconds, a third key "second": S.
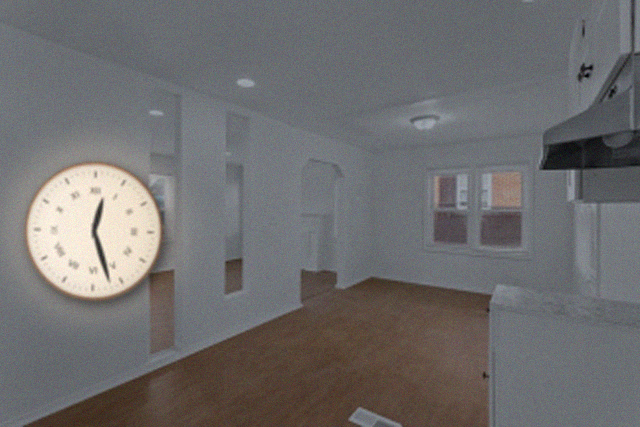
{"hour": 12, "minute": 27}
